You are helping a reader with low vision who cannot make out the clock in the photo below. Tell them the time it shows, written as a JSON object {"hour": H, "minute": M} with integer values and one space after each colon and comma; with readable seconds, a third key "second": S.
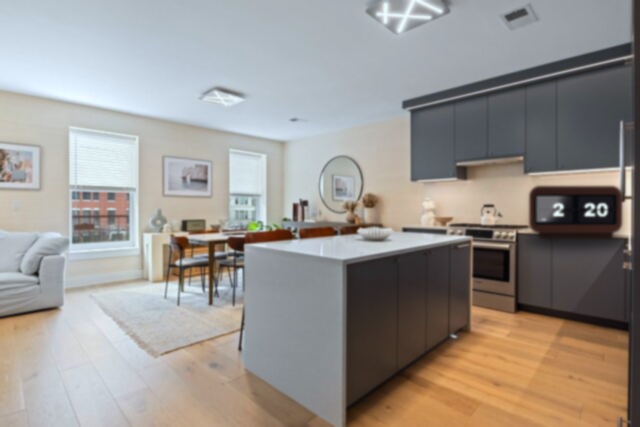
{"hour": 2, "minute": 20}
